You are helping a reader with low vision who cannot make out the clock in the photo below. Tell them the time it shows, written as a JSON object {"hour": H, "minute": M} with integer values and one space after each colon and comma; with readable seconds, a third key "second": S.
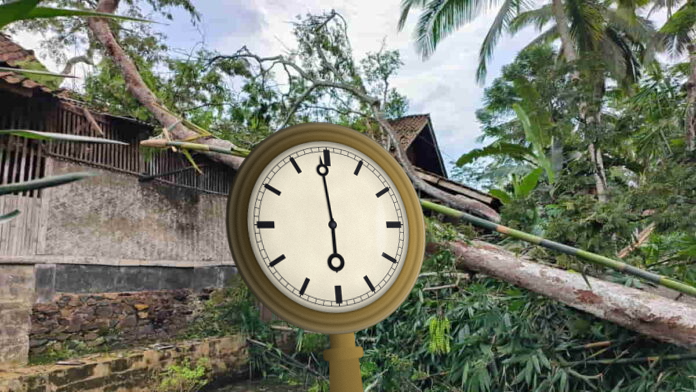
{"hour": 5, "minute": 59}
